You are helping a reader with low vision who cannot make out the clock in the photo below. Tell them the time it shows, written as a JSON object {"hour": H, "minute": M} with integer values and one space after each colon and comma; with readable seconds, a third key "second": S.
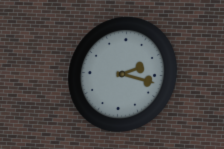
{"hour": 2, "minute": 17}
